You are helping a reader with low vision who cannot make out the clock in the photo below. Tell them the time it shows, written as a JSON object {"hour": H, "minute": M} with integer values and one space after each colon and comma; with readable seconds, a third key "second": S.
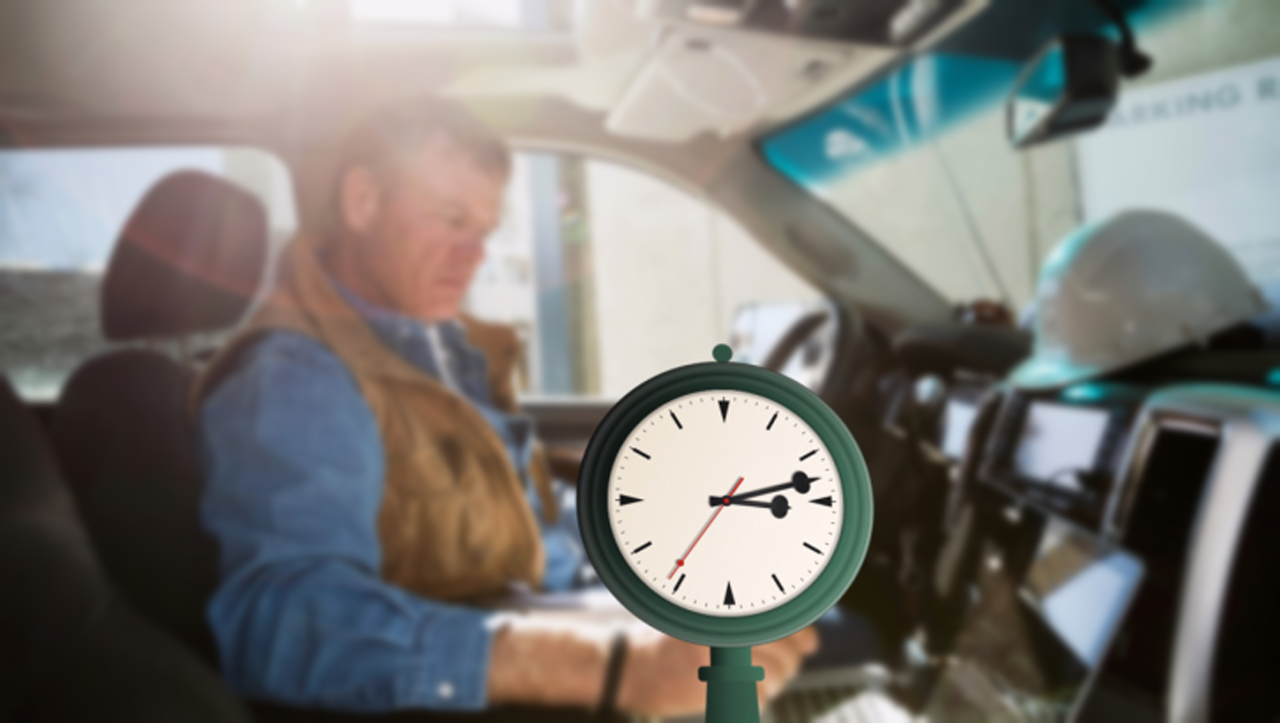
{"hour": 3, "minute": 12, "second": 36}
